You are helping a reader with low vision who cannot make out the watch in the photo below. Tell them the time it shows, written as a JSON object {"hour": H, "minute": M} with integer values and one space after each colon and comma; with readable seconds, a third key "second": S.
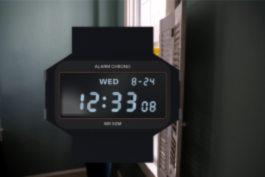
{"hour": 12, "minute": 33, "second": 8}
